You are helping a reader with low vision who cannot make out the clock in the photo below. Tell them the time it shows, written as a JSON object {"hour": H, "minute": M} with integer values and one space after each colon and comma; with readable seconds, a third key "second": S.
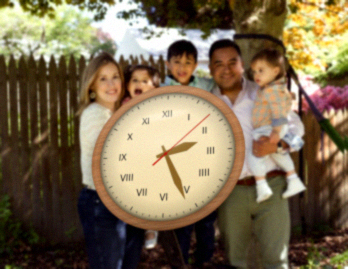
{"hour": 2, "minute": 26, "second": 8}
